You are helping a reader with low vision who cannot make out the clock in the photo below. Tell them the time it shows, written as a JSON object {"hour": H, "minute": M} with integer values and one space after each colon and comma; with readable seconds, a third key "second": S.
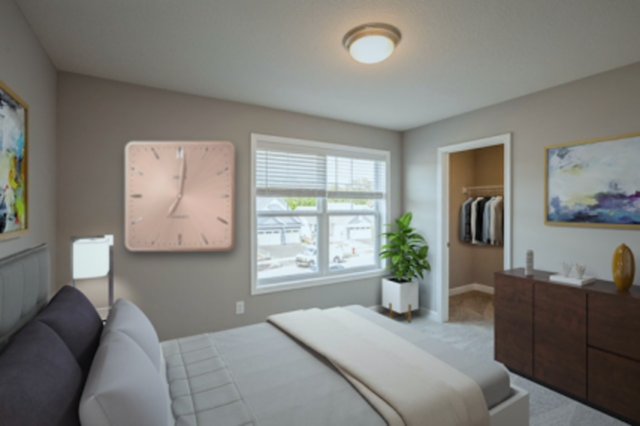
{"hour": 7, "minute": 1}
